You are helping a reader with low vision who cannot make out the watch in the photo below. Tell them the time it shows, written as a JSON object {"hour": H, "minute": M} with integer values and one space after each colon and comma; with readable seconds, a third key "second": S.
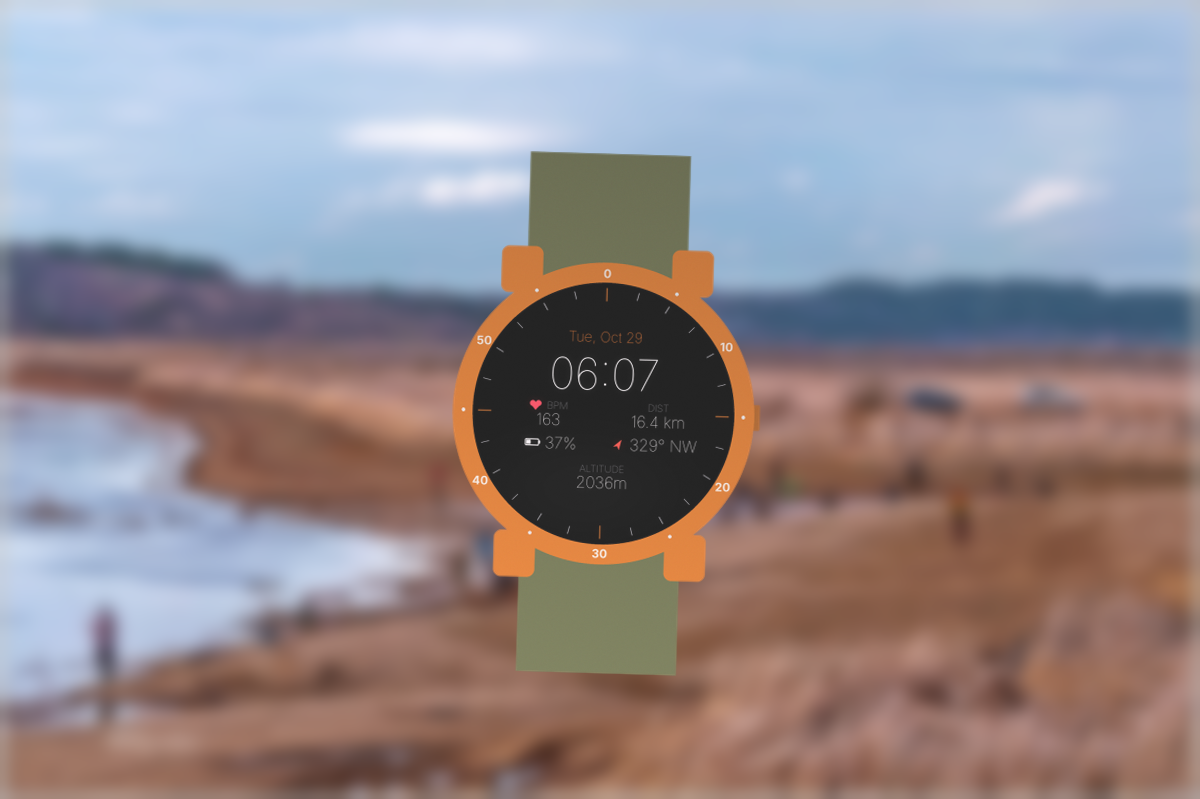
{"hour": 6, "minute": 7}
